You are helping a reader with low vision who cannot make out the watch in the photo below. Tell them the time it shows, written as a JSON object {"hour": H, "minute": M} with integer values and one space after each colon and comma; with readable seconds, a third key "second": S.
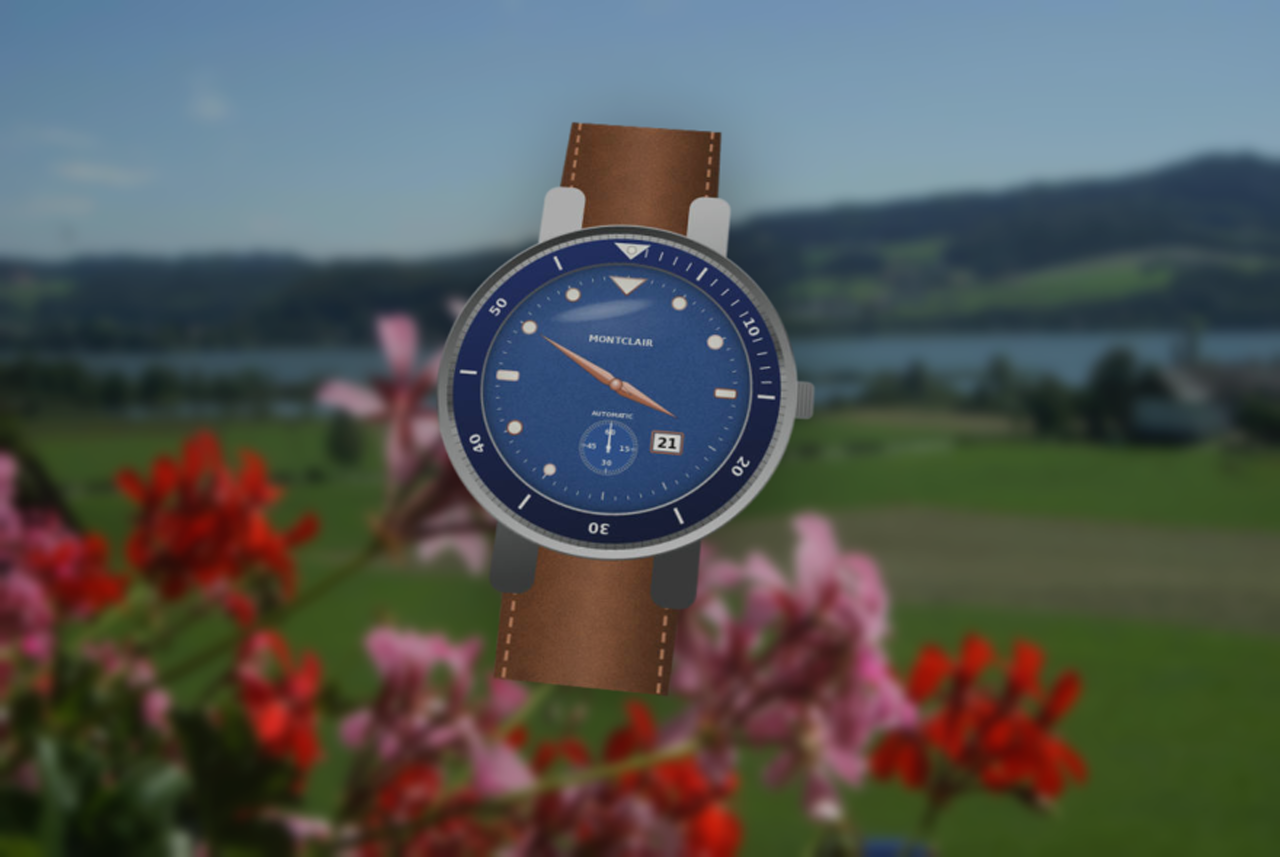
{"hour": 3, "minute": 50}
